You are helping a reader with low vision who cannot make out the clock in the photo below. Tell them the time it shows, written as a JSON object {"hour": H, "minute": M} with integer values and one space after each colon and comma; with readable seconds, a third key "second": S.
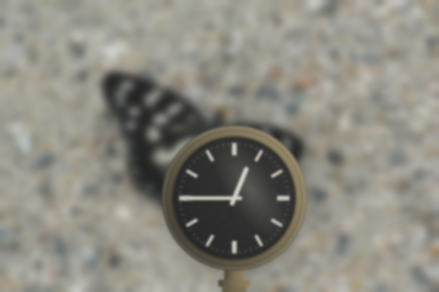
{"hour": 12, "minute": 45}
